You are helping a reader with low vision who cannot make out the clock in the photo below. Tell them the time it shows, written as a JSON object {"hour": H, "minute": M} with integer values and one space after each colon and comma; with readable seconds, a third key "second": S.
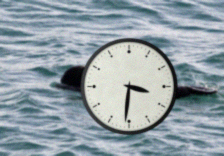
{"hour": 3, "minute": 31}
